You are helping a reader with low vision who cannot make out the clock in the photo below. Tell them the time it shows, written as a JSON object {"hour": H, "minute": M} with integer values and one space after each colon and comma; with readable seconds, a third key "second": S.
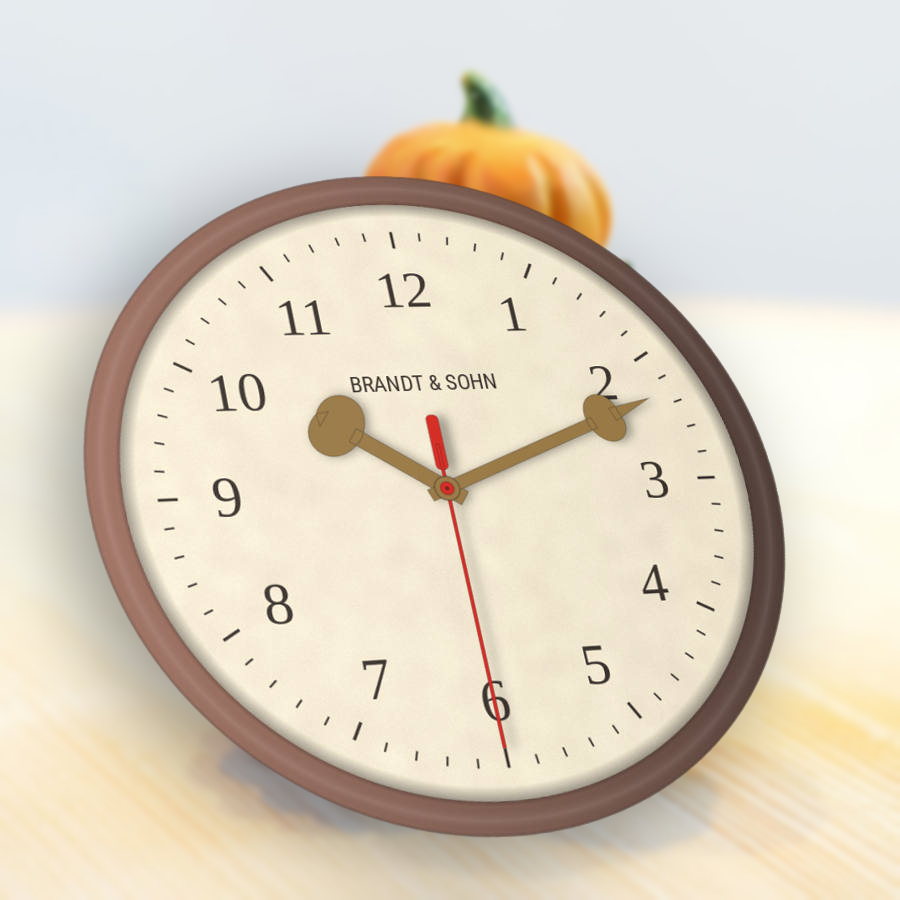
{"hour": 10, "minute": 11, "second": 30}
